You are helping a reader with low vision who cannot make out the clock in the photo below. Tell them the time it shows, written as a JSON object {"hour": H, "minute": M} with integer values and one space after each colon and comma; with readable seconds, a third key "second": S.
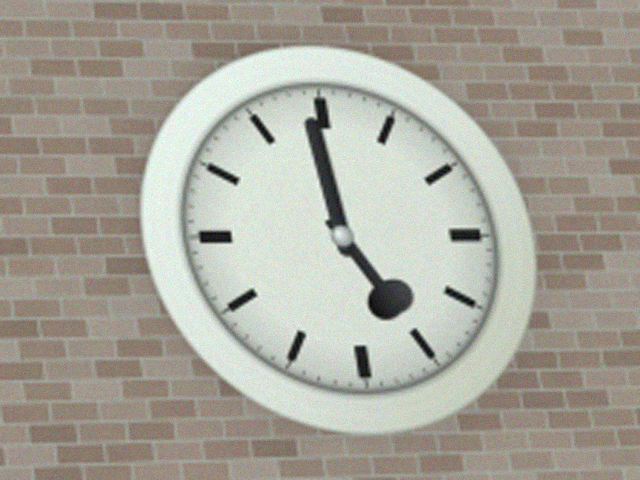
{"hour": 4, "minute": 59}
